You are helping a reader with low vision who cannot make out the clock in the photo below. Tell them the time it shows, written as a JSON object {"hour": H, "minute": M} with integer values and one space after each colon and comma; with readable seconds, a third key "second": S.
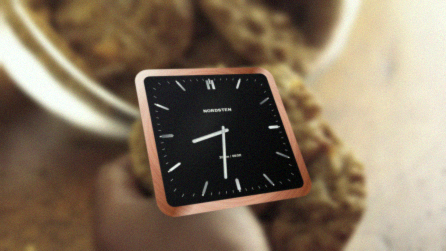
{"hour": 8, "minute": 32}
